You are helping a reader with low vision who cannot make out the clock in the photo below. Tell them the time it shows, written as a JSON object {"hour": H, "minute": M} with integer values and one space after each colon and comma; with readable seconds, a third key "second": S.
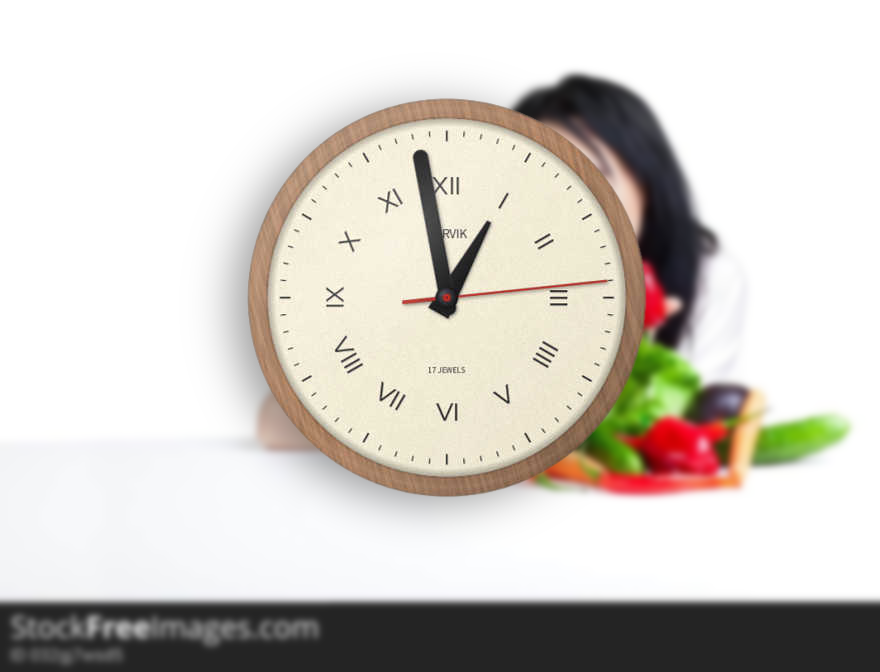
{"hour": 12, "minute": 58, "second": 14}
